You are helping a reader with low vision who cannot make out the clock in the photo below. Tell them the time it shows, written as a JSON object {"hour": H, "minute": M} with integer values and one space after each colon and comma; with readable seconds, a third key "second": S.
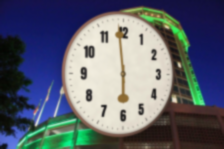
{"hour": 5, "minute": 59}
